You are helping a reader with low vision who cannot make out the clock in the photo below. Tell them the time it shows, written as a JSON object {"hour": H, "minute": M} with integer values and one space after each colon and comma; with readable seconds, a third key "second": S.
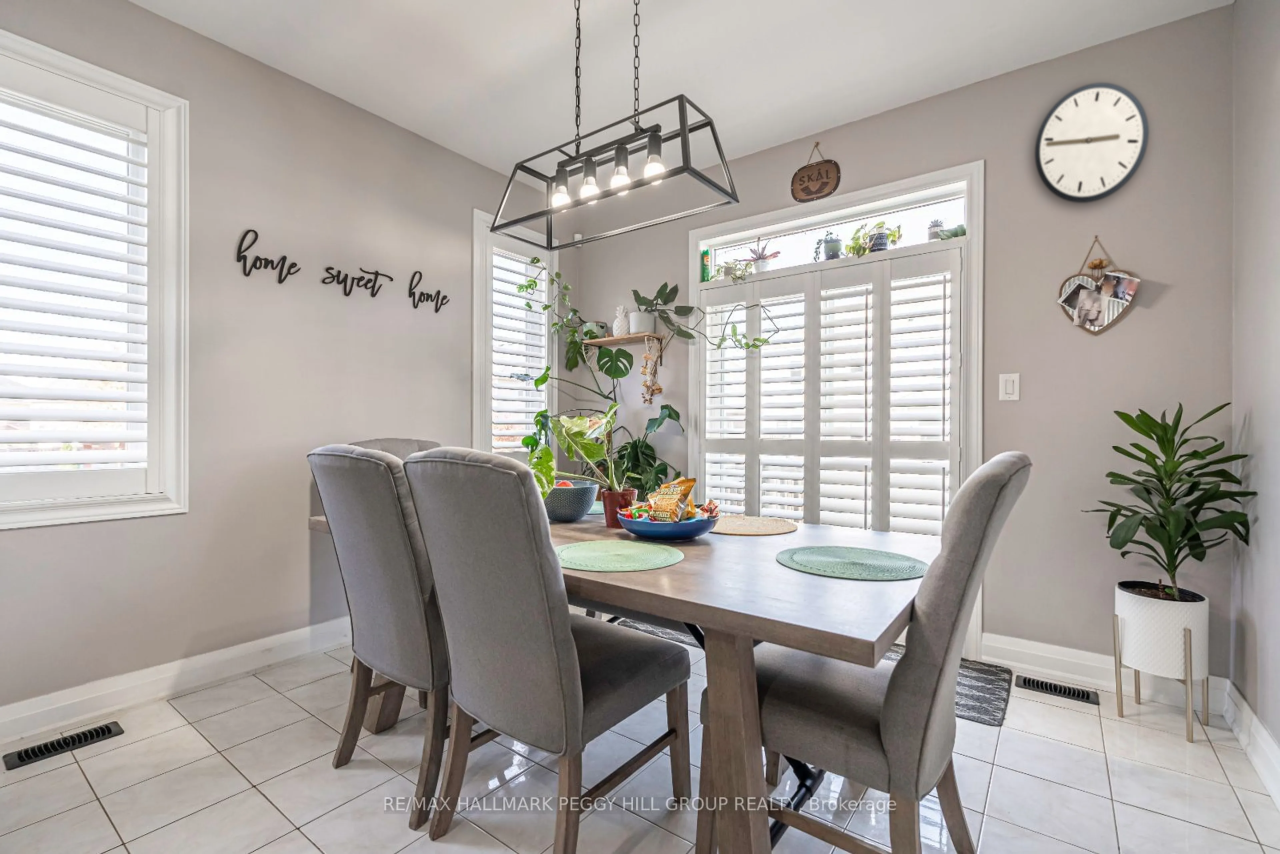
{"hour": 2, "minute": 44}
